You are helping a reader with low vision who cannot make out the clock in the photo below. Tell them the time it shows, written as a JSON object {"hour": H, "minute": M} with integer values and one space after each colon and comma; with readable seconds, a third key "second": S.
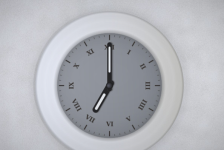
{"hour": 7, "minute": 0}
